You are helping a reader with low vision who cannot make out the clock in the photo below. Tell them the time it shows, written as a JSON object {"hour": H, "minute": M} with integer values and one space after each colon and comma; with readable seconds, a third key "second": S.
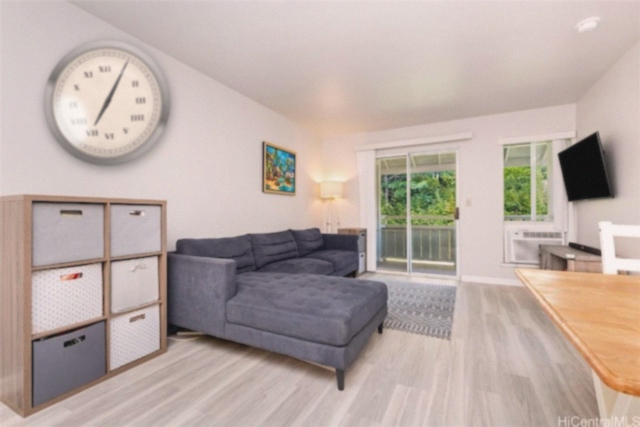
{"hour": 7, "minute": 5}
